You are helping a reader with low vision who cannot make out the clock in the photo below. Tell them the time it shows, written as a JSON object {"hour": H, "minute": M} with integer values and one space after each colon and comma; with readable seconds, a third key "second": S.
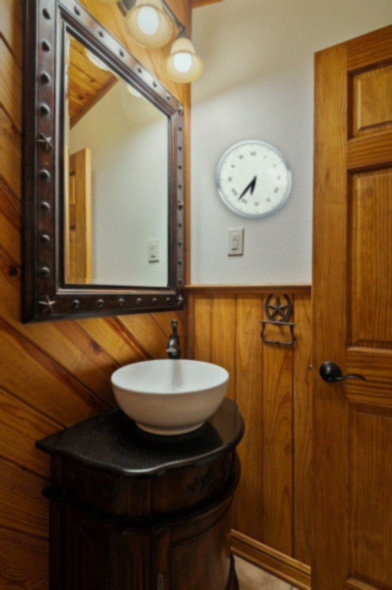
{"hour": 6, "minute": 37}
